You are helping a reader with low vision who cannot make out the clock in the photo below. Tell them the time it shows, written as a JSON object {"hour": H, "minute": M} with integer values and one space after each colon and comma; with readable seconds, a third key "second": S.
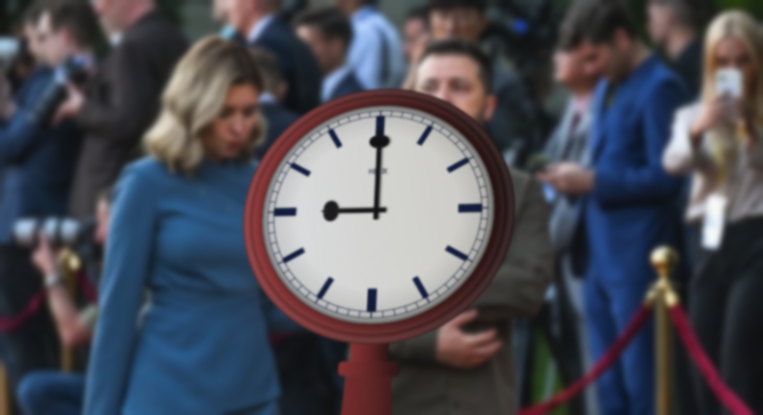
{"hour": 9, "minute": 0}
